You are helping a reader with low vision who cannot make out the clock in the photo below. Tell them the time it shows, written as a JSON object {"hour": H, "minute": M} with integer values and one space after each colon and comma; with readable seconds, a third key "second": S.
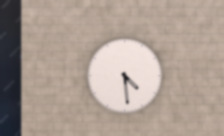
{"hour": 4, "minute": 29}
